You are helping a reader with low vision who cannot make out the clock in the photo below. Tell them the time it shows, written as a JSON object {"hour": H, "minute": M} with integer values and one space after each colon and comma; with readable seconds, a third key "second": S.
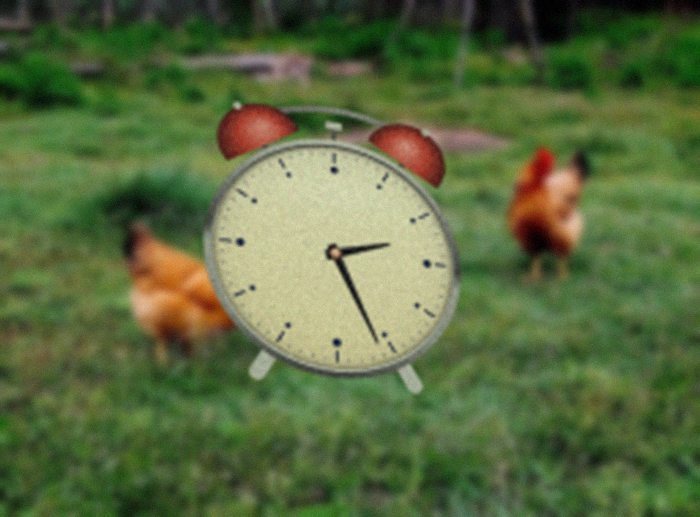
{"hour": 2, "minute": 26}
